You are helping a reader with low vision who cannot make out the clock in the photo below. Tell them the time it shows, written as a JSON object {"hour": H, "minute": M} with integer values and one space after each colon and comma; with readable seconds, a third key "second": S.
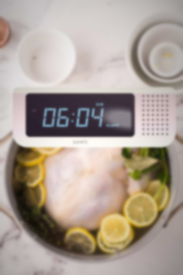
{"hour": 6, "minute": 4}
